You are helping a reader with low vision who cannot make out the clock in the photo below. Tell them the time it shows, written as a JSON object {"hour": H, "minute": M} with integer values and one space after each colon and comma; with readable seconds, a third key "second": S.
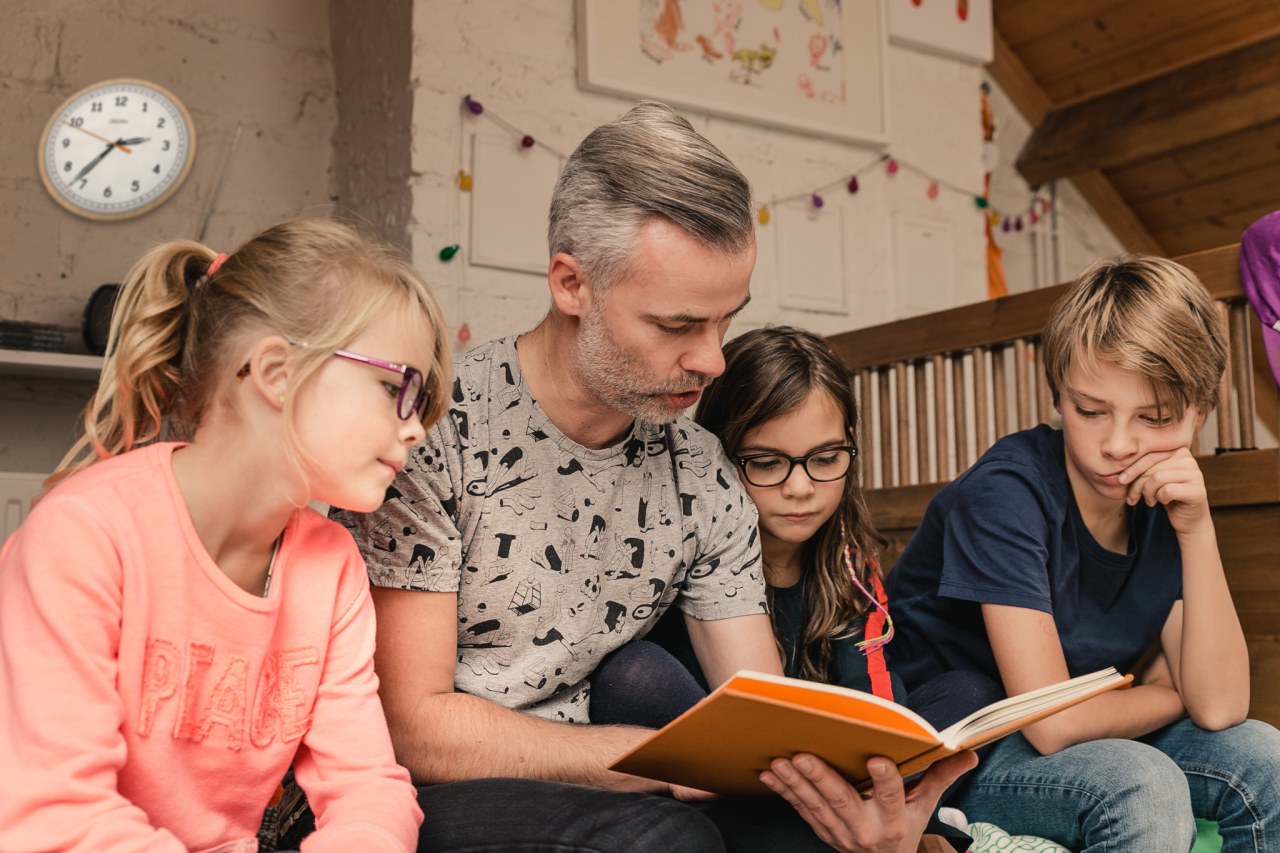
{"hour": 2, "minute": 36, "second": 49}
